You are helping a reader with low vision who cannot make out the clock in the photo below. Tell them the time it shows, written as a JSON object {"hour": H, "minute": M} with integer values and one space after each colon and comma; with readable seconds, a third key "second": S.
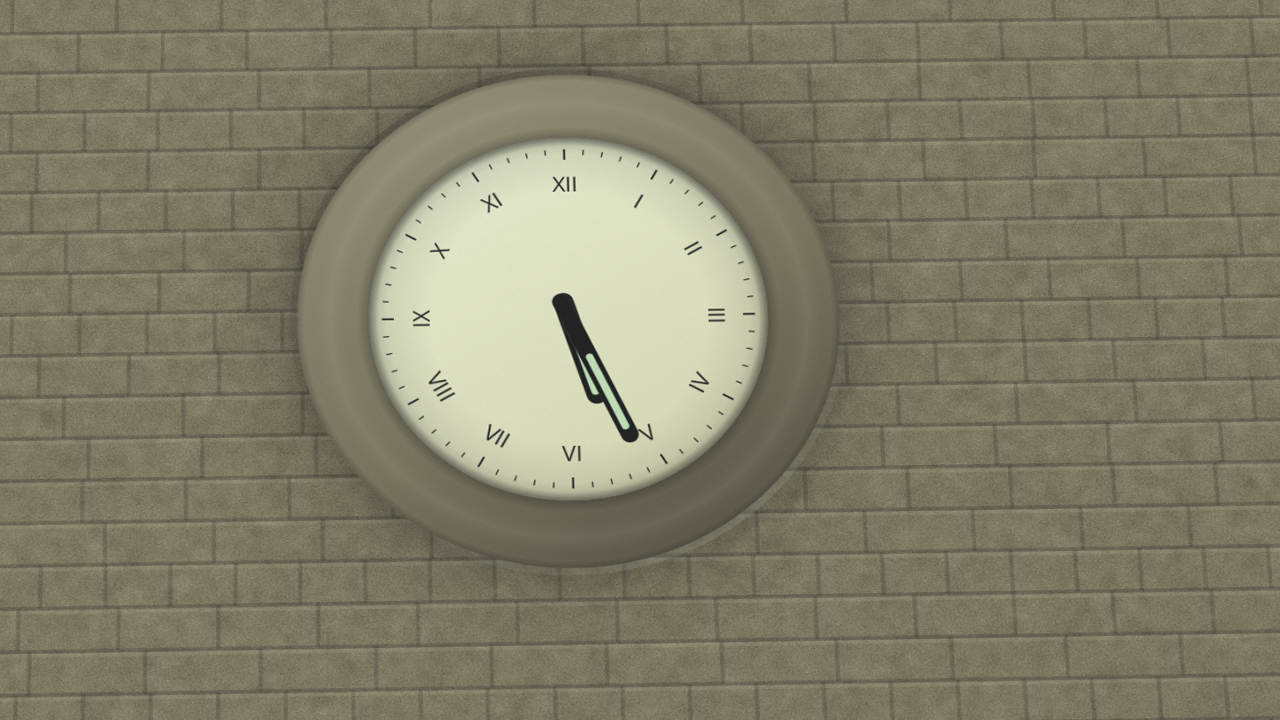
{"hour": 5, "minute": 26}
